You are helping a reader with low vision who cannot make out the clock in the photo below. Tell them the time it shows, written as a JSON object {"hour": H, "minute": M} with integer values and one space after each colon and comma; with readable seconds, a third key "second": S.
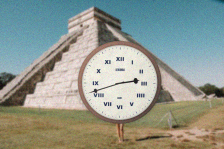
{"hour": 2, "minute": 42}
